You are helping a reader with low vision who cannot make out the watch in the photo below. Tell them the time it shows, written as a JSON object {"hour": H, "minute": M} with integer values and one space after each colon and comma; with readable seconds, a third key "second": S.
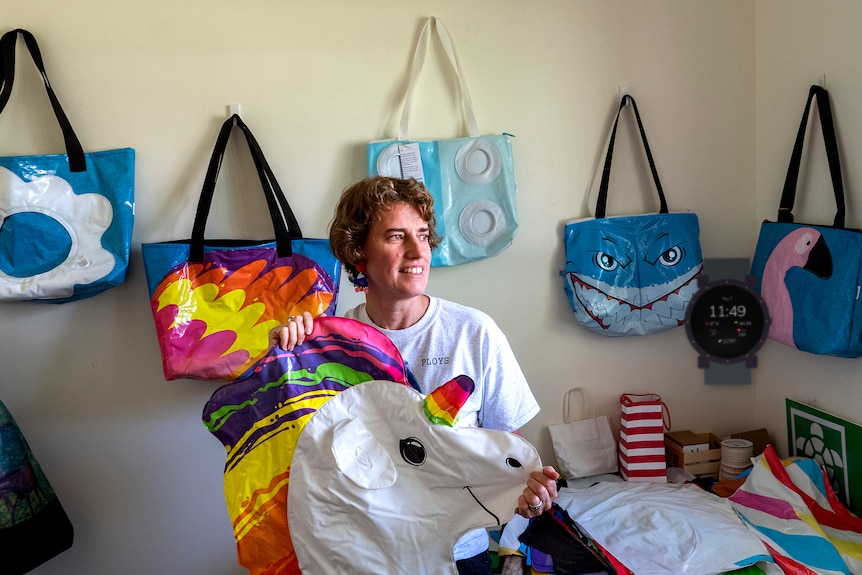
{"hour": 11, "minute": 49}
